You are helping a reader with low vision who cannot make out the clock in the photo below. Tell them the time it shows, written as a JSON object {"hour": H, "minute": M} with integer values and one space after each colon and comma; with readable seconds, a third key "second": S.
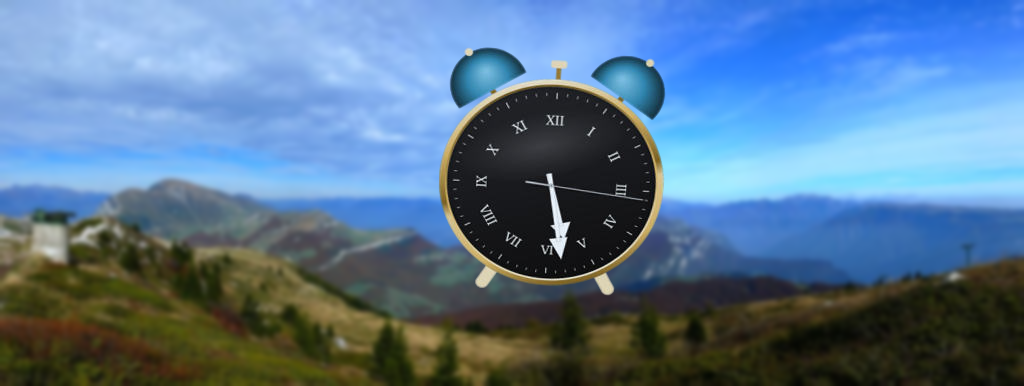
{"hour": 5, "minute": 28, "second": 16}
